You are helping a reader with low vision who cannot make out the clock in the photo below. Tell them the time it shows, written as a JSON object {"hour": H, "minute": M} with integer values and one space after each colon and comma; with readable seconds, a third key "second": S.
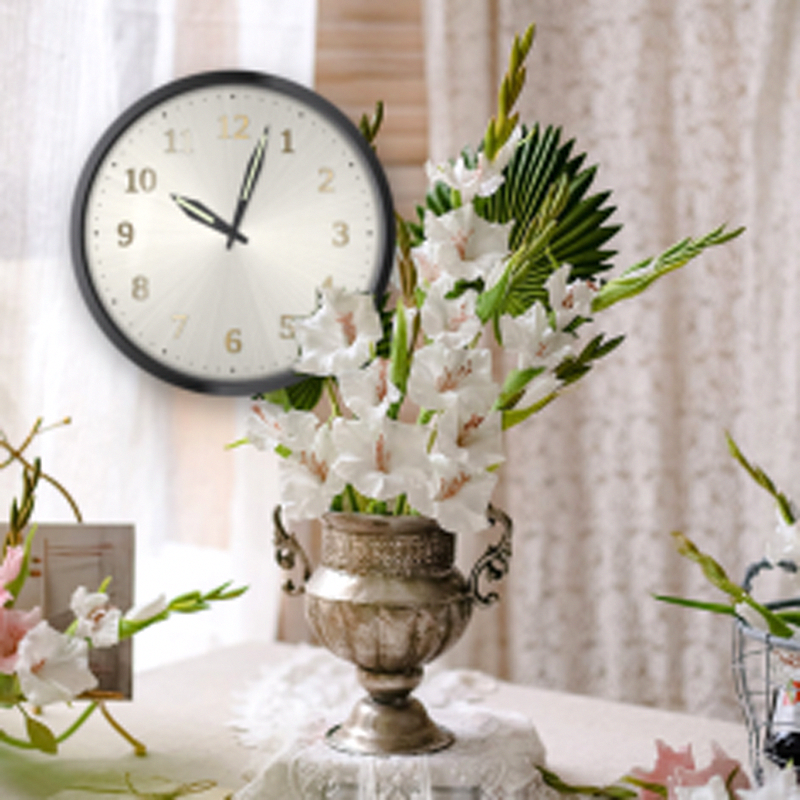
{"hour": 10, "minute": 3}
